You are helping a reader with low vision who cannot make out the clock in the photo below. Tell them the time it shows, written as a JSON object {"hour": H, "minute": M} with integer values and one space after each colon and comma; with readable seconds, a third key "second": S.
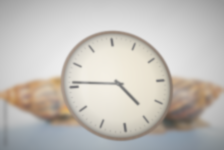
{"hour": 4, "minute": 46}
